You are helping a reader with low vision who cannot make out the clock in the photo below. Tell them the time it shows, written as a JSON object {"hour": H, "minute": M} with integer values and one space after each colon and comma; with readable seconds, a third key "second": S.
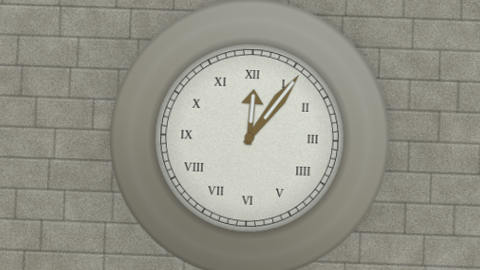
{"hour": 12, "minute": 6}
